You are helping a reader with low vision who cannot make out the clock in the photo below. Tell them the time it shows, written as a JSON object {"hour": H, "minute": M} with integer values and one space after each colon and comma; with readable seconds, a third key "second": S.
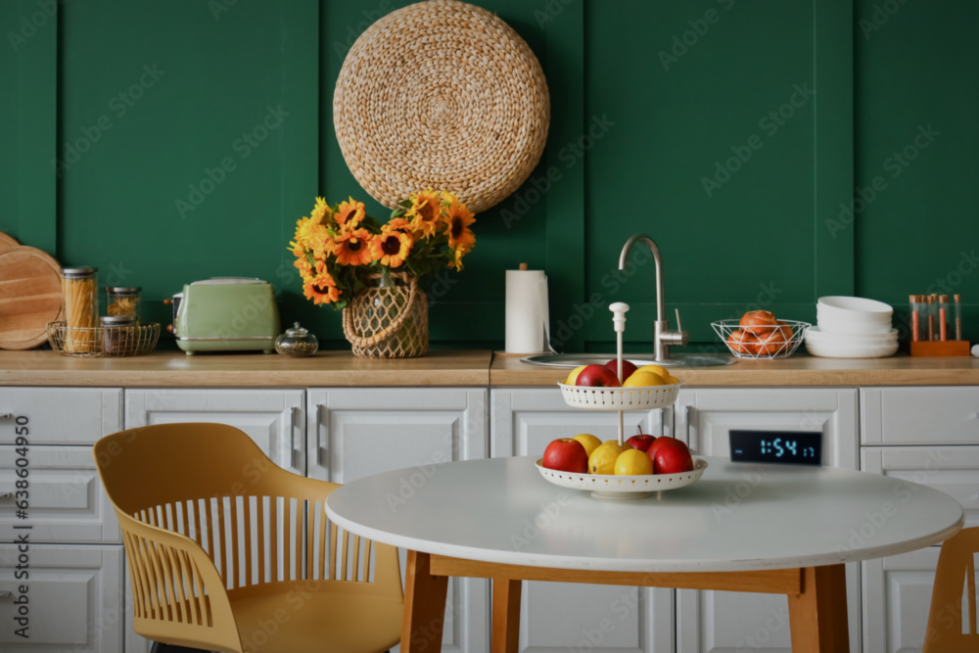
{"hour": 1, "minute": 54}
